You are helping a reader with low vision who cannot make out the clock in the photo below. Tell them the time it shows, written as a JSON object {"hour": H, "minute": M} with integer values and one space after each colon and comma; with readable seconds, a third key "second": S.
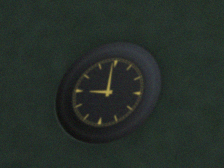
{"hour": 8, "minute": 59}
